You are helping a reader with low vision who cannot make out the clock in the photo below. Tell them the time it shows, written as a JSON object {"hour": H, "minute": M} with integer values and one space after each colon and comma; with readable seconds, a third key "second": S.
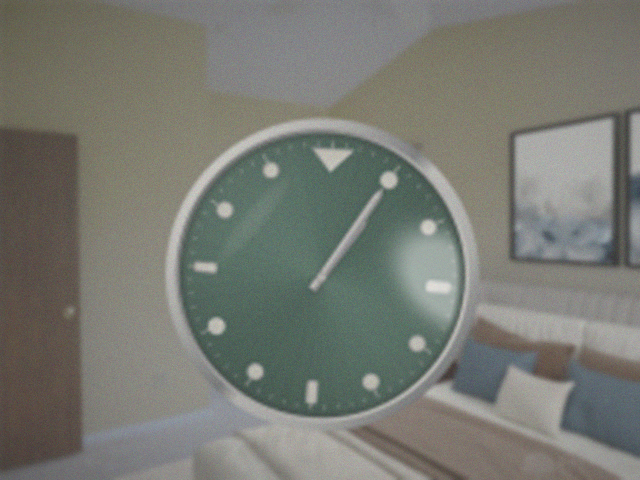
{"hour": 1, "minute": 5}
